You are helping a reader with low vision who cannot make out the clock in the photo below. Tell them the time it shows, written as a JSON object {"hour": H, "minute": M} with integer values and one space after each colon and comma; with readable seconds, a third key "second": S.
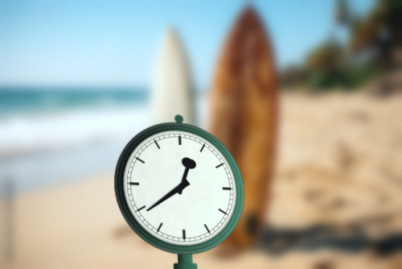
{"hour": 12, "minute": 39}
